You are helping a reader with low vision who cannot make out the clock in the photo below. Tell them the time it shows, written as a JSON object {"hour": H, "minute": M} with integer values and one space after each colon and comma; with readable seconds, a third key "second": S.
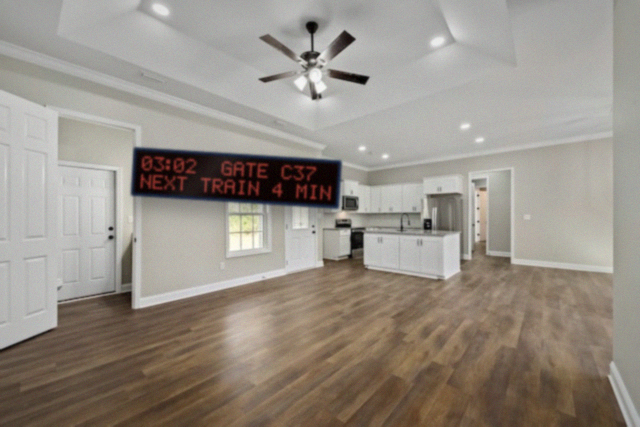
{"hour": 3, "minute": 2}
